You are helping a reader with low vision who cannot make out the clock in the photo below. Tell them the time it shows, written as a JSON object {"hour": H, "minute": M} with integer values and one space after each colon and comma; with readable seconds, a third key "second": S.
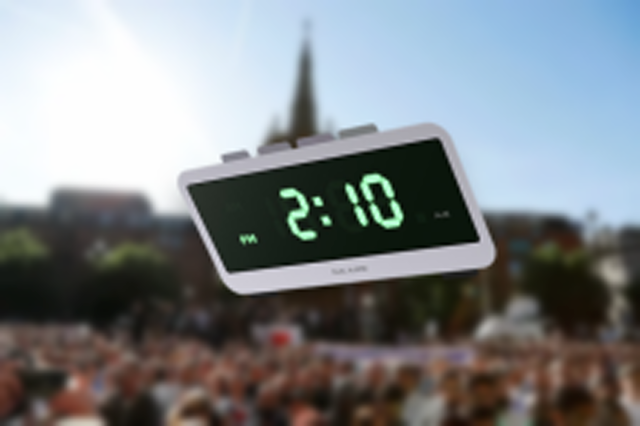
{"hour": 2, "minute": 10}
